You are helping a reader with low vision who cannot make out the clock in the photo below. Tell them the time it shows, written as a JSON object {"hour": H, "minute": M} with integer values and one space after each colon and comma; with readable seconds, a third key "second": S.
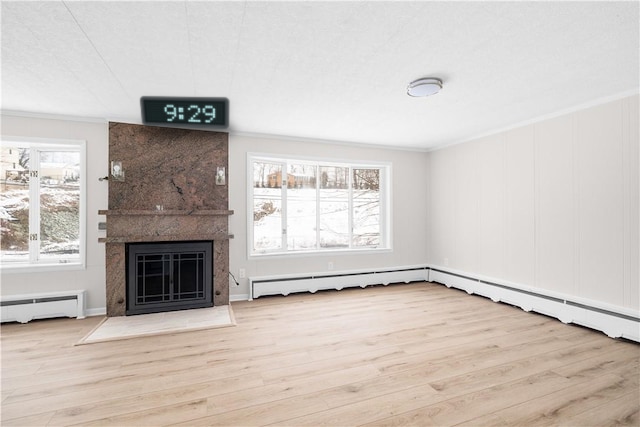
{"hour": 9, "minute": 29}
